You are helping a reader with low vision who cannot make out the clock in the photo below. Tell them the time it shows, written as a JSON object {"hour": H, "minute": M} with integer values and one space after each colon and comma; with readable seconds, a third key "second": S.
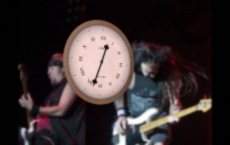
{"hour": 12, "minute": 33}
